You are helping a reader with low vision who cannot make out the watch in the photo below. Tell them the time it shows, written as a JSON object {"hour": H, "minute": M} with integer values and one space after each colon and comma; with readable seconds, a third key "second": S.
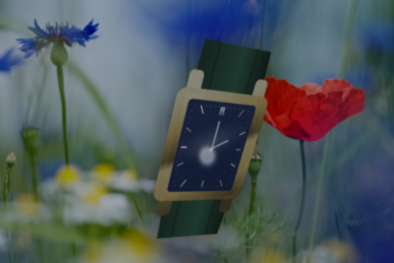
{"hour": 2, "minute": 0}
